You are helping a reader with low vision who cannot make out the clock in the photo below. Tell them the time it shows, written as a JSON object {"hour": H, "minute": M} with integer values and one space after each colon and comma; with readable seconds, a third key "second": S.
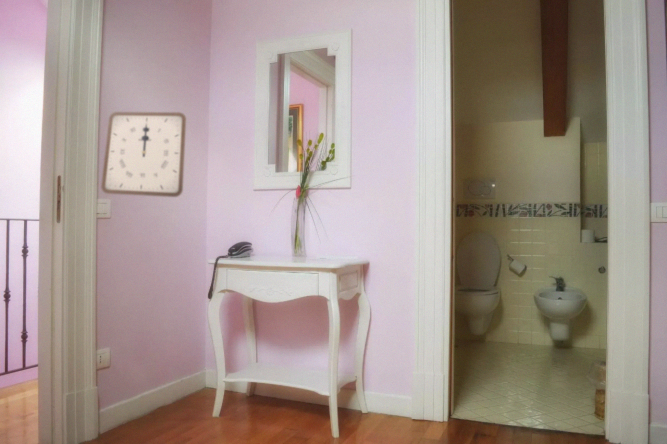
{"hour": 12, "minute": 0}
